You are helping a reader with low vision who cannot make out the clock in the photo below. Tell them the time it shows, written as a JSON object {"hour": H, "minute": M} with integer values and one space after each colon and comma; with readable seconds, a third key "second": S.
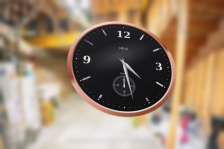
{"hour": 4, "minute": 28}
